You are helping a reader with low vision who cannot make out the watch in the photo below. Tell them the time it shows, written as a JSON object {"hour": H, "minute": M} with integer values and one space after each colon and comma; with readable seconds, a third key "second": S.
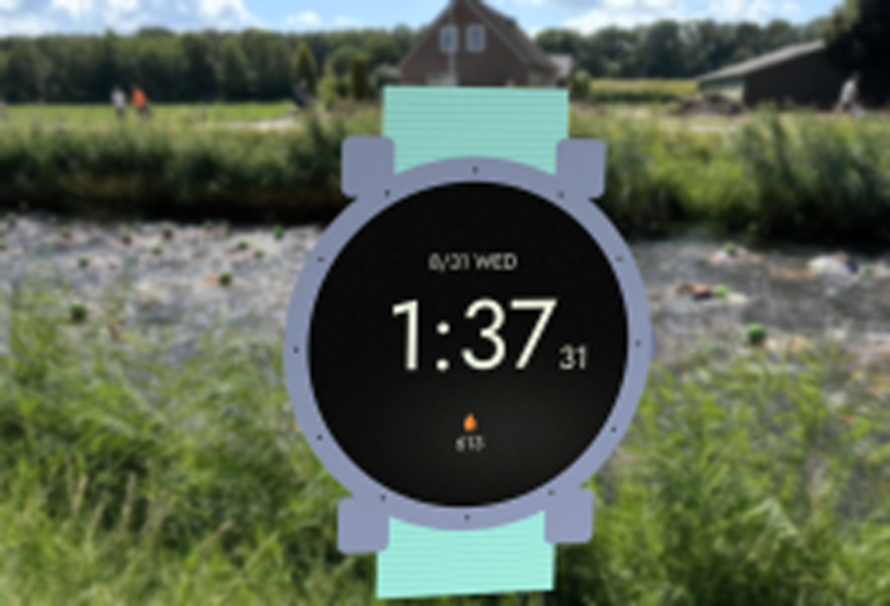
{"hour": 1, "minute": 37, "second": 31}
